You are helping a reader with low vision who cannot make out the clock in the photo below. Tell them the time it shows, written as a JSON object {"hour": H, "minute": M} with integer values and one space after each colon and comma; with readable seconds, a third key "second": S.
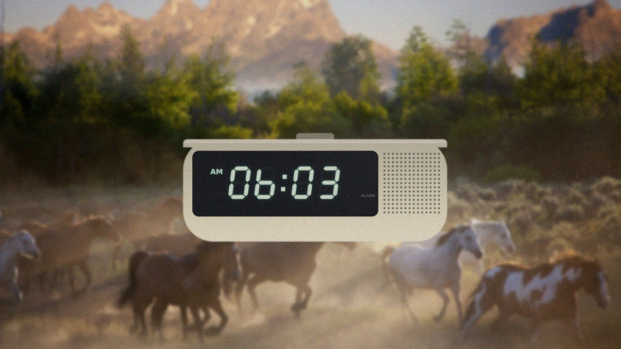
{"hour": 6, "minute": 3}
